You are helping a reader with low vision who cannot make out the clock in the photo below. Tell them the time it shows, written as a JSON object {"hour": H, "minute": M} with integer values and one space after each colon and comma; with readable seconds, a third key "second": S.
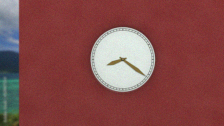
{"hour": 8, "minute": 21}
